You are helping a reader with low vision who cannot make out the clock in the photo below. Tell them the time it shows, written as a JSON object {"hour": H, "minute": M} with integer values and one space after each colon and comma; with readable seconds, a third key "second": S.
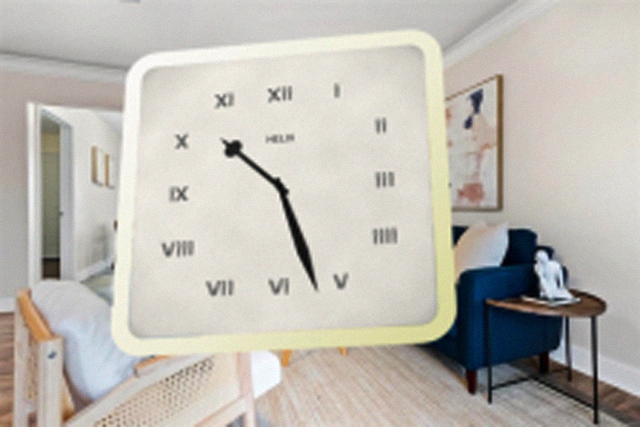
{"hour": 10, "minute": 27}
